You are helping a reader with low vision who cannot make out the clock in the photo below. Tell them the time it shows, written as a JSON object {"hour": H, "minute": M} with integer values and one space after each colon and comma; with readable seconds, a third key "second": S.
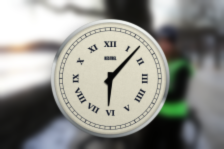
{"hour": 6, "minute": 7}
